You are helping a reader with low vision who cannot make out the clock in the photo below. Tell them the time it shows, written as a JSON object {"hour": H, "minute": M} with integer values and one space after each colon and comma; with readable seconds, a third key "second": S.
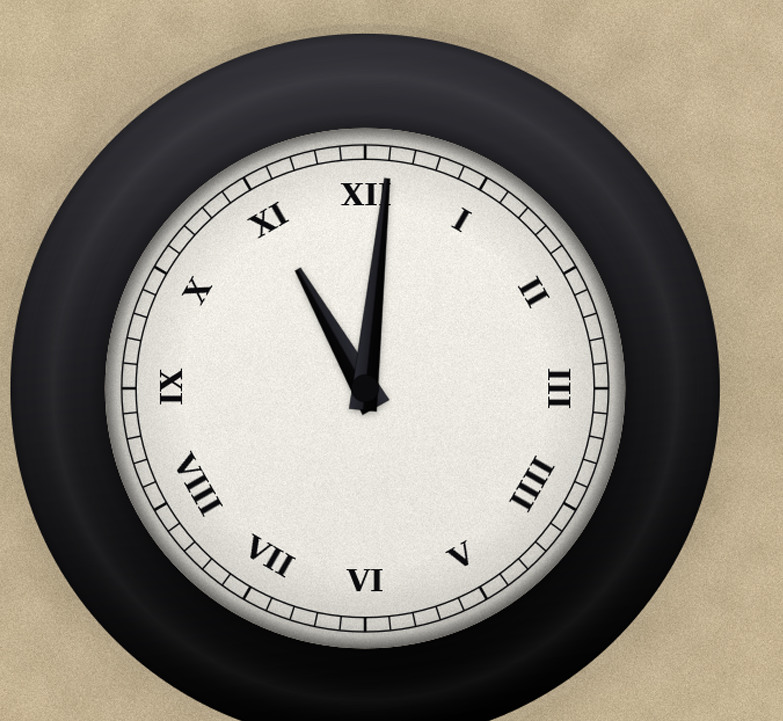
{"hour": 11, "minute": 1}
